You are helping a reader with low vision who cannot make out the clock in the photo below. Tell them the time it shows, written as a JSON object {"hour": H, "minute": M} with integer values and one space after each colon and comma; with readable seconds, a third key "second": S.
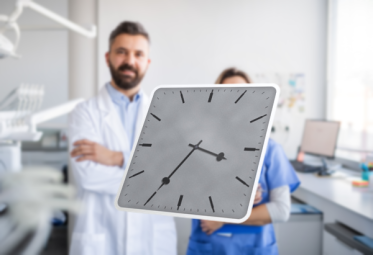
{"hour": 3, "minute": 35}
